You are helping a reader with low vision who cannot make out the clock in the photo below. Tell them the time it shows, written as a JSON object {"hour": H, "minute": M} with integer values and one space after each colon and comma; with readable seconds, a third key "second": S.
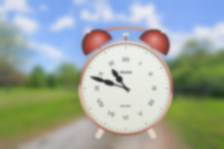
{"hour": 10, "minute": 48}
